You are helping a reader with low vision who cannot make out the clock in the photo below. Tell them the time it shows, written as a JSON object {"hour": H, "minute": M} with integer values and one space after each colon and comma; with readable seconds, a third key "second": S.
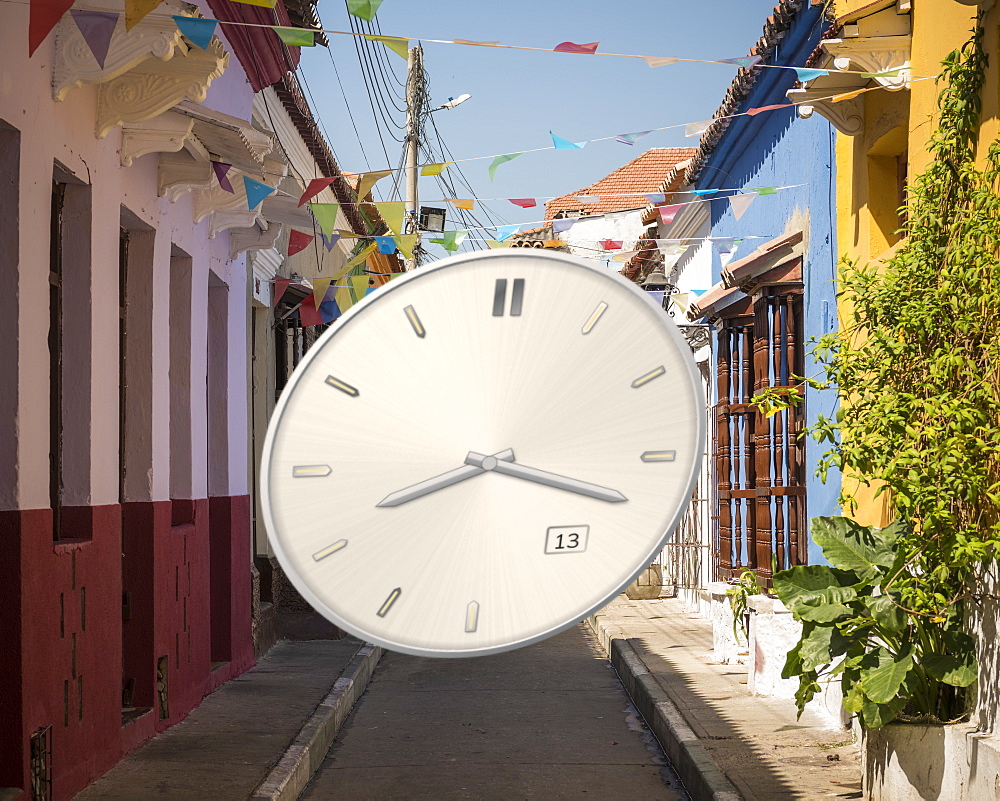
{"hour": 8, "minute": 18}
